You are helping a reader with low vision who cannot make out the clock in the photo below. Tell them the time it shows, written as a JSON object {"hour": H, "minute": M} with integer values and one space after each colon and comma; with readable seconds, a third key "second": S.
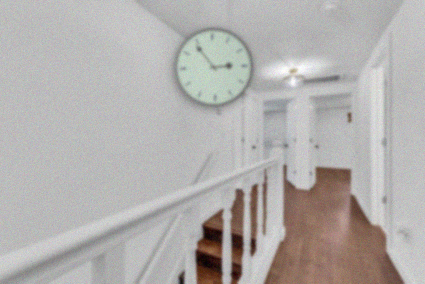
{"hour": 2, "minute": 54}
